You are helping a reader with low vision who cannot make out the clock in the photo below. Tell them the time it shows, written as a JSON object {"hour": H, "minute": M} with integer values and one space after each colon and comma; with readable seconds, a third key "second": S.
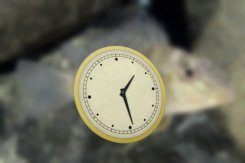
{"hour": 1, "minute": 29}
